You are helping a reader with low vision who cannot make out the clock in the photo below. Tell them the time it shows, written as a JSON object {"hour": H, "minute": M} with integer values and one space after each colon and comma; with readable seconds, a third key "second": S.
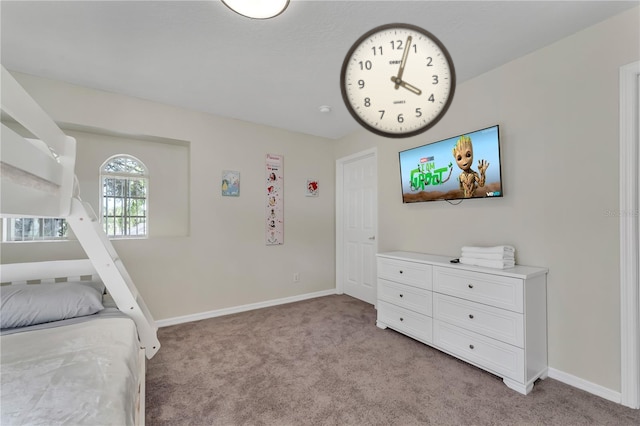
{"hour": 4, "minute": 3}
